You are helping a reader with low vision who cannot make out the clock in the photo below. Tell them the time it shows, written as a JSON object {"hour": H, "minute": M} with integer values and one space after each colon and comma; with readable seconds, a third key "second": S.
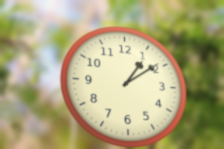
{"hour": 1, "minute": 9}
